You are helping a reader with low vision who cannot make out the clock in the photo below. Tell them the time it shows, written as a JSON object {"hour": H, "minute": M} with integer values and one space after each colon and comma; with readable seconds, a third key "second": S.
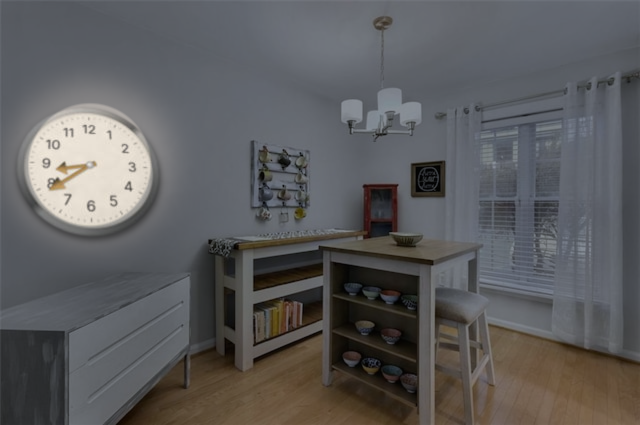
{"hour": 8, "minute": 39}
